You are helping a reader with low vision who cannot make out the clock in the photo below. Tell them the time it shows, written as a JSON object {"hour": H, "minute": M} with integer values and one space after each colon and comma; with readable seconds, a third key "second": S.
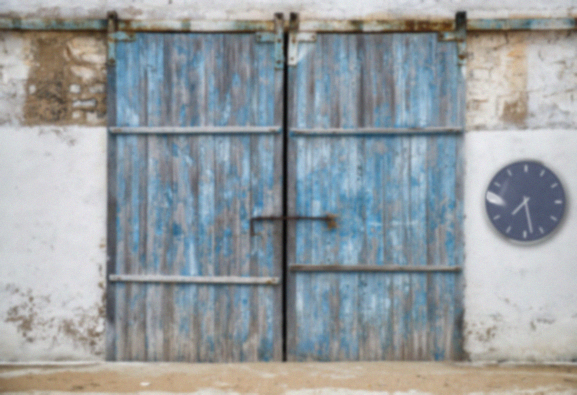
{"hour": 7, "minute": 28}
